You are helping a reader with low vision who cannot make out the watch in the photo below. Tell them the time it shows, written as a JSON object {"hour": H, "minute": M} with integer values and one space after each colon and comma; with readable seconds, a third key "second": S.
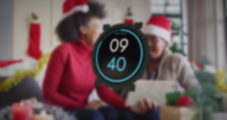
{"hour": 9, "minute": 40}
